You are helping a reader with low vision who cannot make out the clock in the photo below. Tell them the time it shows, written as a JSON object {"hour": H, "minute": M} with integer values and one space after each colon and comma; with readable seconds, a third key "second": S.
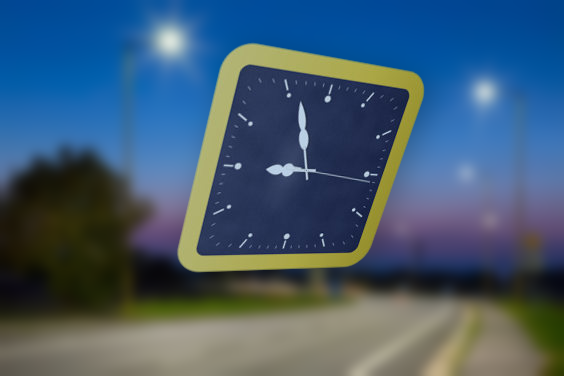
{"hour": 8, "minute": 56, "second": 16}
